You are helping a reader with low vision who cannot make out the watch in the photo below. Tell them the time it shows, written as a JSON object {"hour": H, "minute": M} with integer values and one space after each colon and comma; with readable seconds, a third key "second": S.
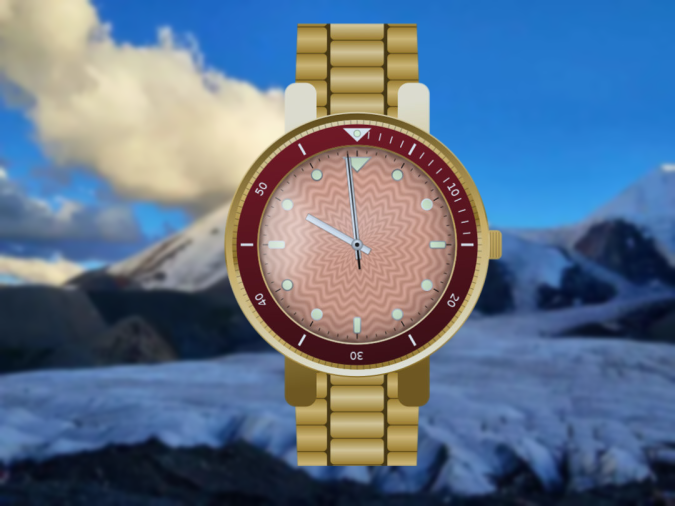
{"hour": 9, "minute": 58, "second": 59}
